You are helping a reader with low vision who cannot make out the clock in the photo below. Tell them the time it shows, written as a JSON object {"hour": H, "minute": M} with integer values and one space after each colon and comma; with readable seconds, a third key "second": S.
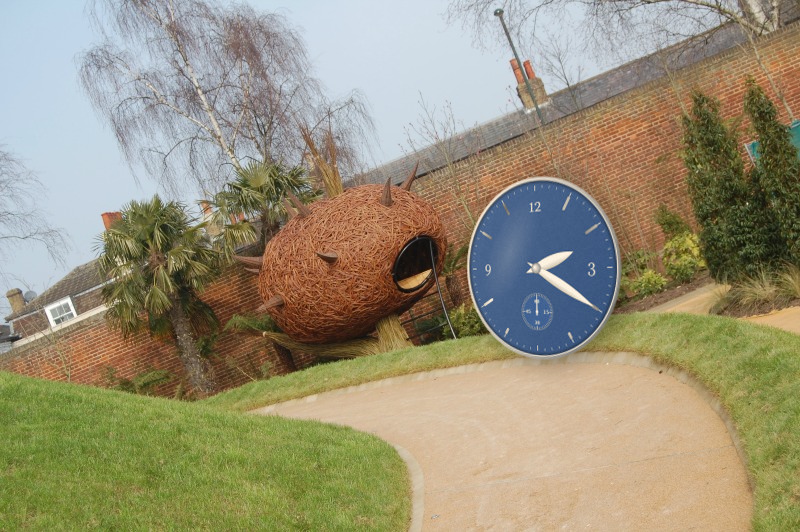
{"hour": 2, "minute": 20}
